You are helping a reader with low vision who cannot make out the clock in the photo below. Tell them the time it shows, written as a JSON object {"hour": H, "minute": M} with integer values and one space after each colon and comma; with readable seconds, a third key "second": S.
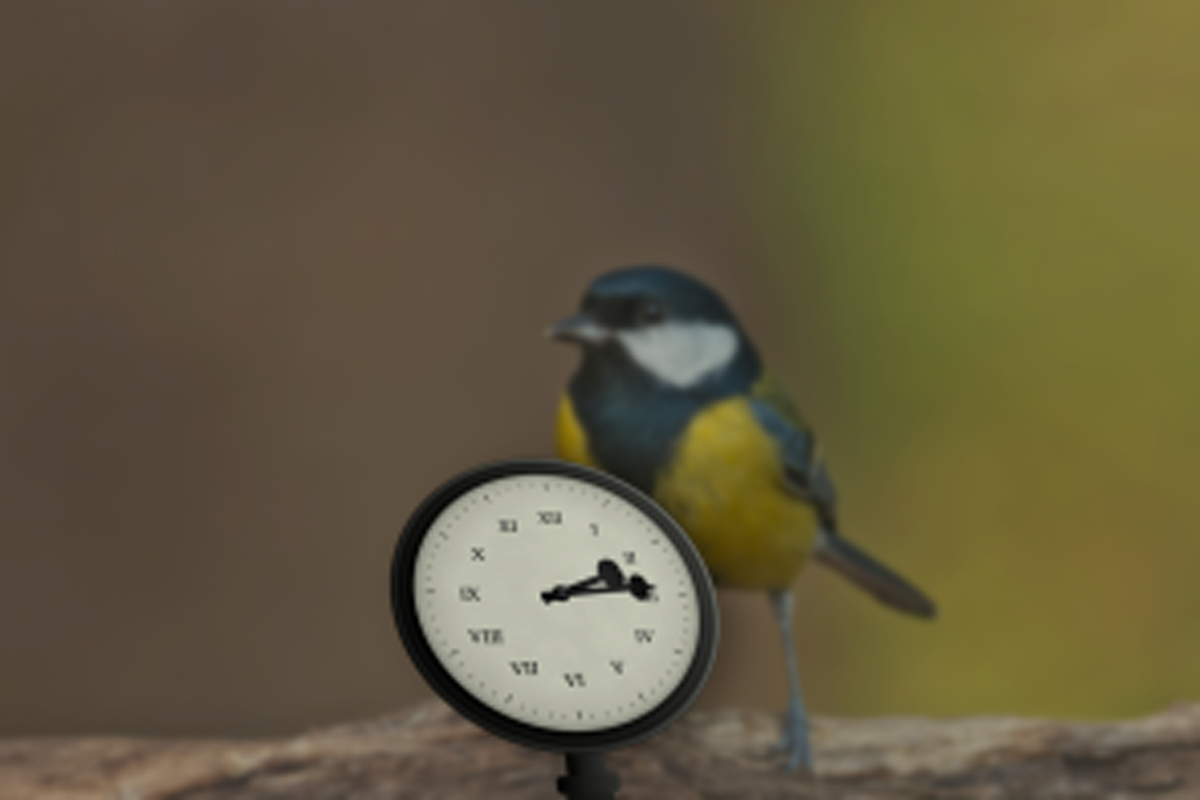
{"hour": 2, "minute": 14}
